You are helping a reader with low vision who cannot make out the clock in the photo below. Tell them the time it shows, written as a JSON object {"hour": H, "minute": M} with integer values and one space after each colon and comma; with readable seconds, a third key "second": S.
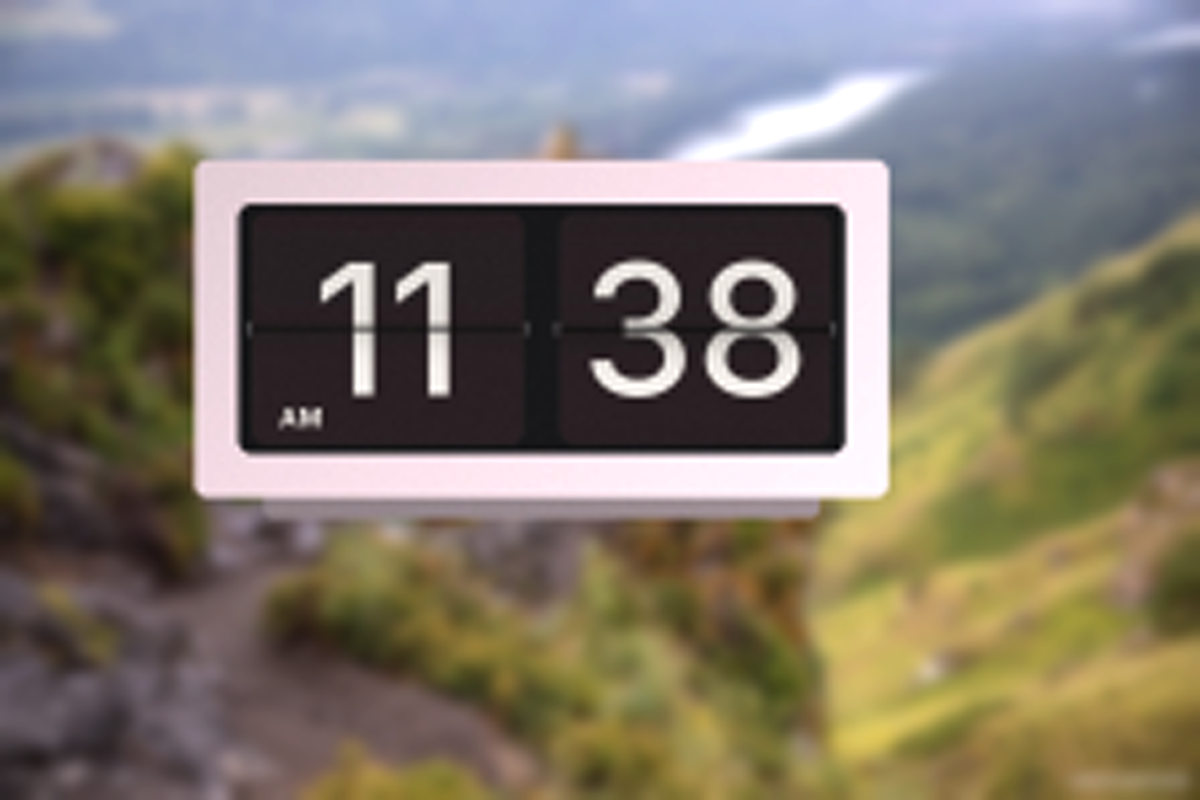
{"hour": 11, "minute": 38}
